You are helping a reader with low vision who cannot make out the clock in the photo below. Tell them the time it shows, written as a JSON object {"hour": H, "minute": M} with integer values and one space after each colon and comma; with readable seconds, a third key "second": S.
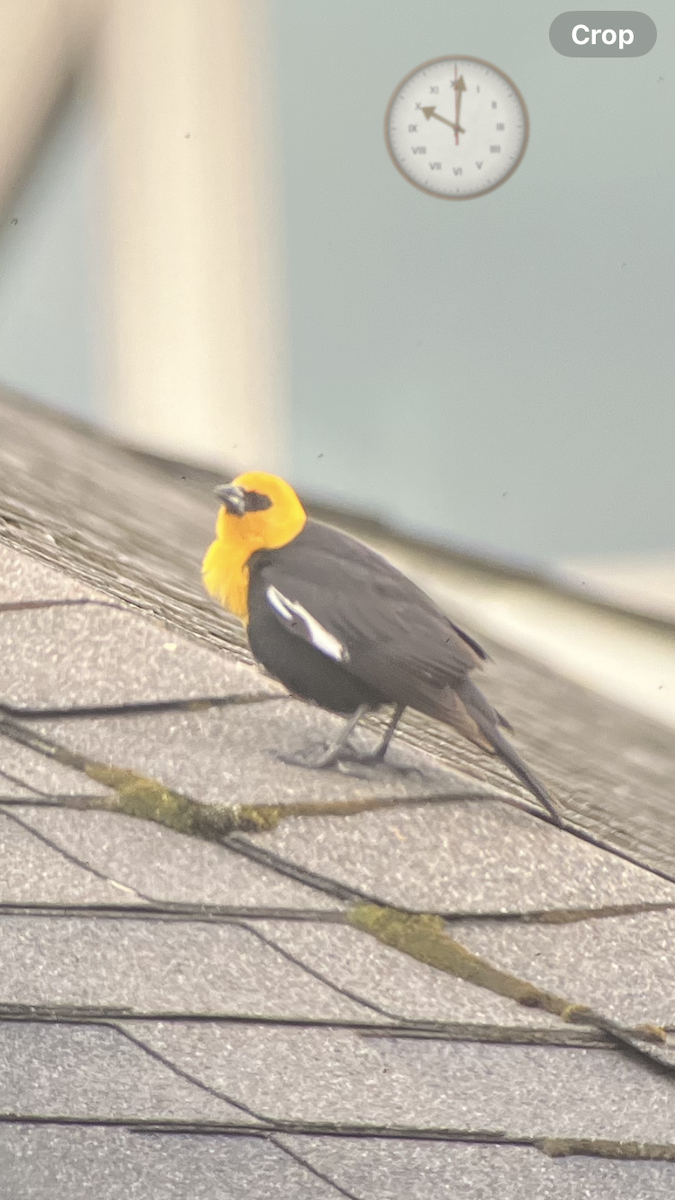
{"hour": 10, "minute": 1, "second": 0}
